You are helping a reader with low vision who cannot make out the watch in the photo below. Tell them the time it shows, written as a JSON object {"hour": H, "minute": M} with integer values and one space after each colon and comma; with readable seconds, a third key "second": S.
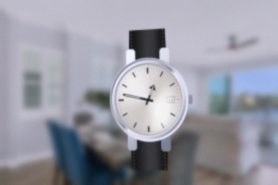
{"hour": 12, "minute": 47}
